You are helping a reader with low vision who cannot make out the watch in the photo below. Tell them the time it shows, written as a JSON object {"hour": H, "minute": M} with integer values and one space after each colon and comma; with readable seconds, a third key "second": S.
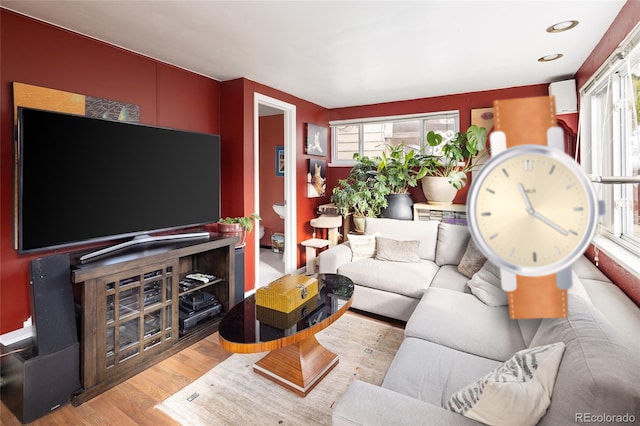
{"hour": 11, "minute": 21}
